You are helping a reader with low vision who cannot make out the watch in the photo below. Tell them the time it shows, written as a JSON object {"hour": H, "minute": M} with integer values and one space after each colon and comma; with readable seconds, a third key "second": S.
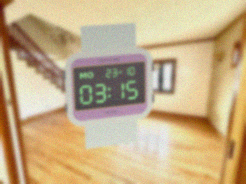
{"hour": 3, "minute": 15}
